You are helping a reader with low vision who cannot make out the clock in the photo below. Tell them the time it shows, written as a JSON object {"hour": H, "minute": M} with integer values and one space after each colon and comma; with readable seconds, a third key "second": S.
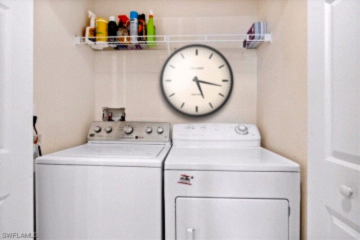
{"hour": 5, "minute": 17}
